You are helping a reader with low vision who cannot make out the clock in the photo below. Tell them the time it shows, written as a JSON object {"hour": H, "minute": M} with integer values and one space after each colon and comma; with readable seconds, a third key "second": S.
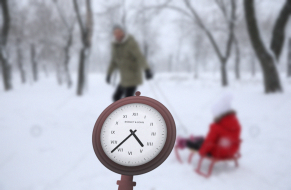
{"hour": 4, "minute": 37}
